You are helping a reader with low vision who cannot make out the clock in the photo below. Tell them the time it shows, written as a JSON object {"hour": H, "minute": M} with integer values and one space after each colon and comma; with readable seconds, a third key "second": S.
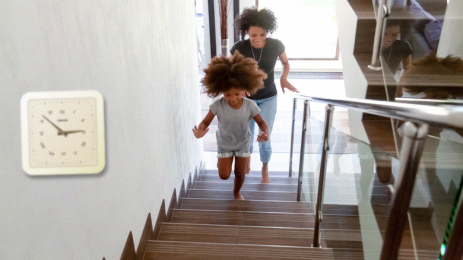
{"hour": 2, "minute": 52}
